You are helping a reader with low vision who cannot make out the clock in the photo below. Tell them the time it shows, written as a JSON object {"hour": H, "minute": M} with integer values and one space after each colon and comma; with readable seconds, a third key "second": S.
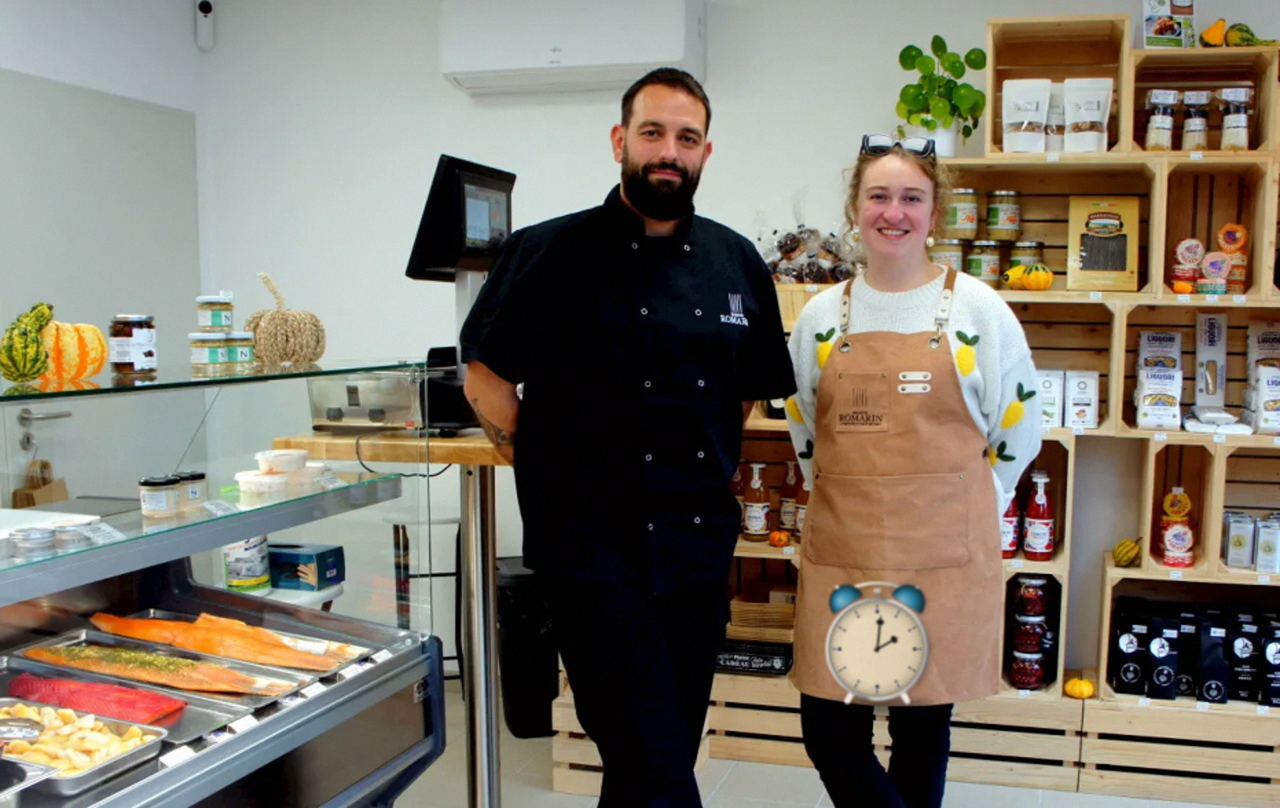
{"hour": 2, "minute": 1}
